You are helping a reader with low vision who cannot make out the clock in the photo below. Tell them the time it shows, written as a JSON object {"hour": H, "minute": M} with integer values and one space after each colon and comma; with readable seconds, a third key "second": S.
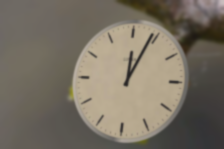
{"hour": 12, "minute": 4}
